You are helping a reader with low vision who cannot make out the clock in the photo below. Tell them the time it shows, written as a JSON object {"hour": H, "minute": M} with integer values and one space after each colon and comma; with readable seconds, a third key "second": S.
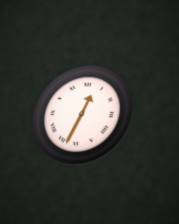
{"hour": 12, "minute": 33}
